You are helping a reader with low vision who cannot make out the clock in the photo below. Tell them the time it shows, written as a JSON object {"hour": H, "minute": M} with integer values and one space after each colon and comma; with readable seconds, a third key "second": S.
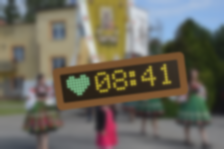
{"hour": 8, "minute": 41}
